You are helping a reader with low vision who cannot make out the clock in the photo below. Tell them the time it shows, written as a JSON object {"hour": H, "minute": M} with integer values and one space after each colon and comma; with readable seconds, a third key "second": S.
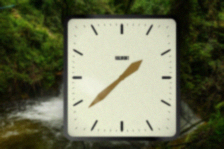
{"hour": 1, "minute": 38}
